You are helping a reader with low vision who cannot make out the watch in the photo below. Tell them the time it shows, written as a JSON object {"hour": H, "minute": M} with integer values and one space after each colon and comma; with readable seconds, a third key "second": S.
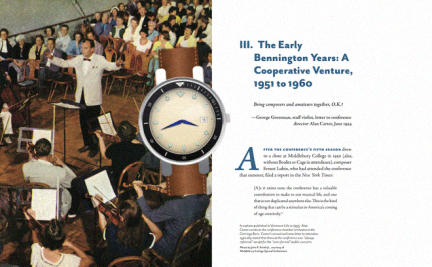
{"hour": 3, "minute": 42}
